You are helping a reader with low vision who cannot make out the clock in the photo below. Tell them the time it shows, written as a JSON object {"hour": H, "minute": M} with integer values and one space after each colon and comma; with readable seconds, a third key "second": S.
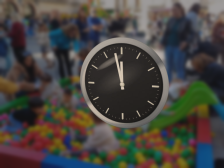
{"hour": 11, "minute": 58}
